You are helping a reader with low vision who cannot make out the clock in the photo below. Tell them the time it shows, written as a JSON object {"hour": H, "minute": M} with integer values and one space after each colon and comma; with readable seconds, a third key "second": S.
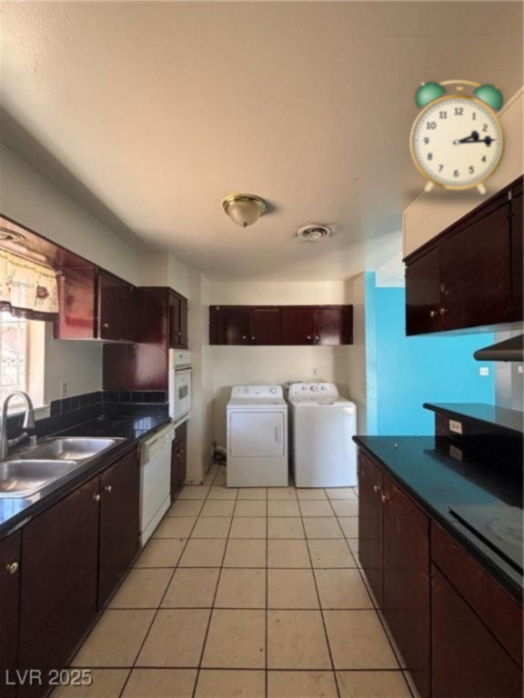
{"hour": 2, "minute": 14}
